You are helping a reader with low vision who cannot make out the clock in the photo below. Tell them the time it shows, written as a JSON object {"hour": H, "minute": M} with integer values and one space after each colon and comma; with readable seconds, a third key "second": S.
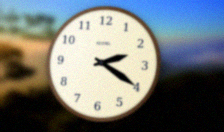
{"hour": 2, "minute": 20}
